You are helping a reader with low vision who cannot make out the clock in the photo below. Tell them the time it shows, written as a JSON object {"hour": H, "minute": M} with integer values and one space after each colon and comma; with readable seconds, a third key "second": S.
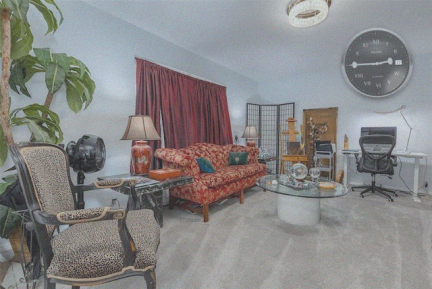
{"hour": 2, "minute": 45}
